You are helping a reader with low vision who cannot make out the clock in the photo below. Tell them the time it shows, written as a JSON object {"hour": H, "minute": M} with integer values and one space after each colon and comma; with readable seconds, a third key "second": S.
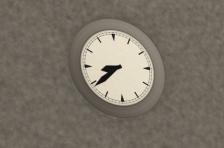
{"hour": 8, "minute": 39}
